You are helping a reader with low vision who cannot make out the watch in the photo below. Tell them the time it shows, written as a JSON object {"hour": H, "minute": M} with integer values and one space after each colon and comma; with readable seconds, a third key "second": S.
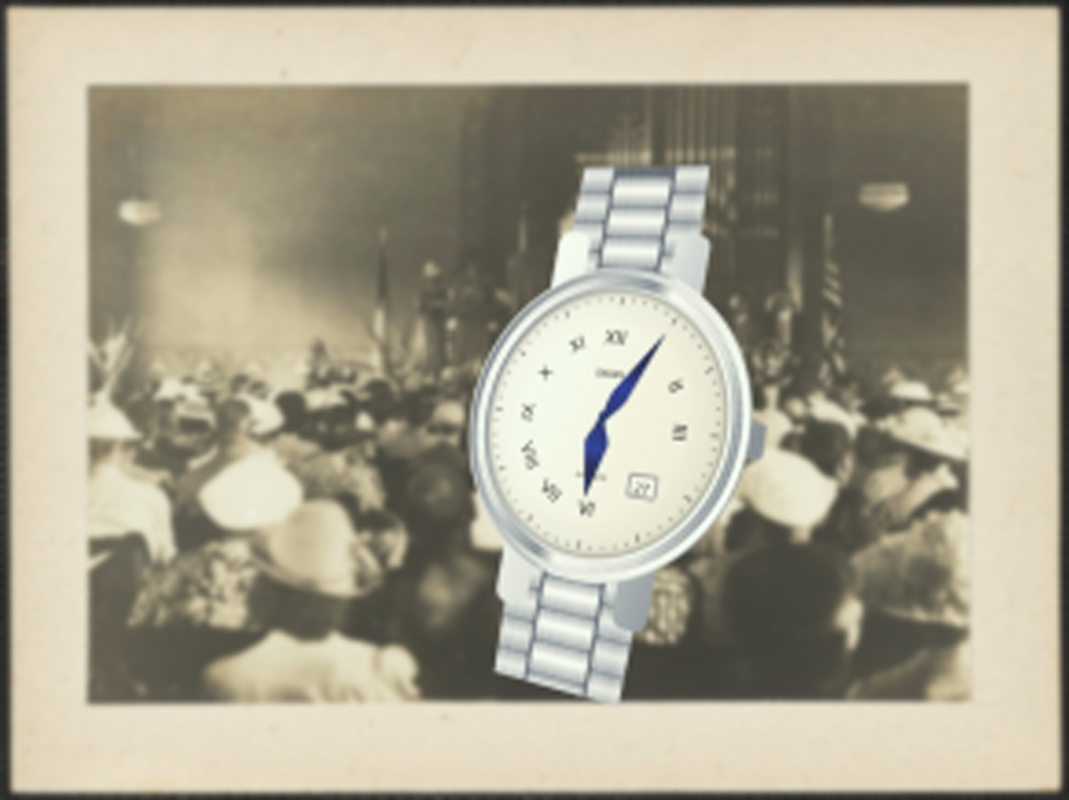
{"hour": 6, "minute": 5}
